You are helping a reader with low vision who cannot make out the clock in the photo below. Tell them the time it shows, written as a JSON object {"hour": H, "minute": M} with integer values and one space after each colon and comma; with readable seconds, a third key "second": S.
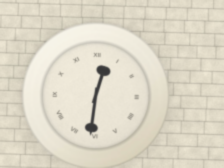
{"hour": 12, "minute": 31}
